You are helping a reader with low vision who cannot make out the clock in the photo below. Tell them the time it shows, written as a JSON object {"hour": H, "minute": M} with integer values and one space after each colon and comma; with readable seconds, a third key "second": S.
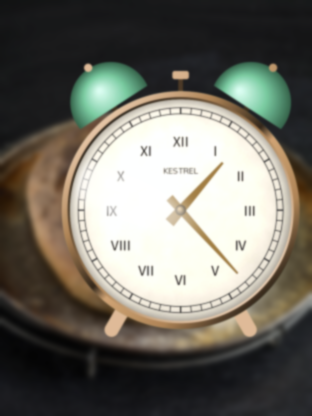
{"hour": 1, "minute": 23}
